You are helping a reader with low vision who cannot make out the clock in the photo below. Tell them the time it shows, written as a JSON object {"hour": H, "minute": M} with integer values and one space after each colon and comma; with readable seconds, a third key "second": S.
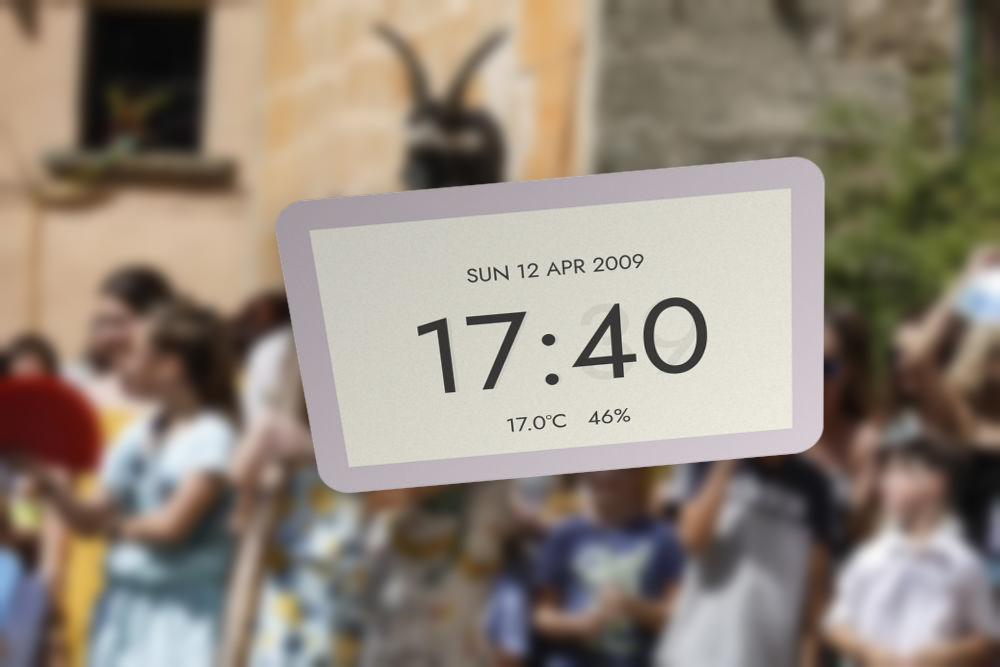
{"hour": 17, "minute": 40}
